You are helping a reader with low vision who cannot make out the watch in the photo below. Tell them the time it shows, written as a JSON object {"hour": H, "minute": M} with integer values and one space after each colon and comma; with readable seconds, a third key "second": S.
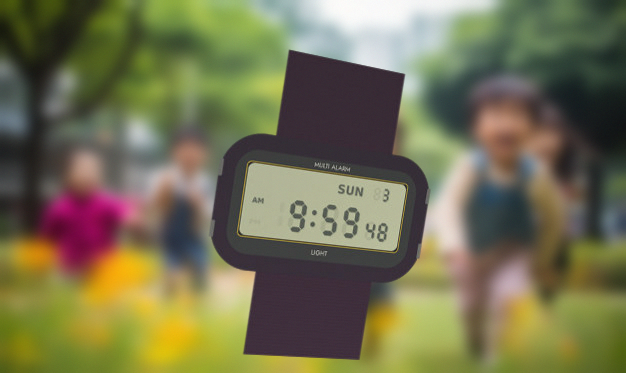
{"hour": 9, "minute": 59, "second": 48}
